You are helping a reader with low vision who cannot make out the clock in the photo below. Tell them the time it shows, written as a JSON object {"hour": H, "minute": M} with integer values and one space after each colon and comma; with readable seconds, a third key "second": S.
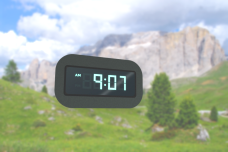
{"hour": 9, "minute": 7}
